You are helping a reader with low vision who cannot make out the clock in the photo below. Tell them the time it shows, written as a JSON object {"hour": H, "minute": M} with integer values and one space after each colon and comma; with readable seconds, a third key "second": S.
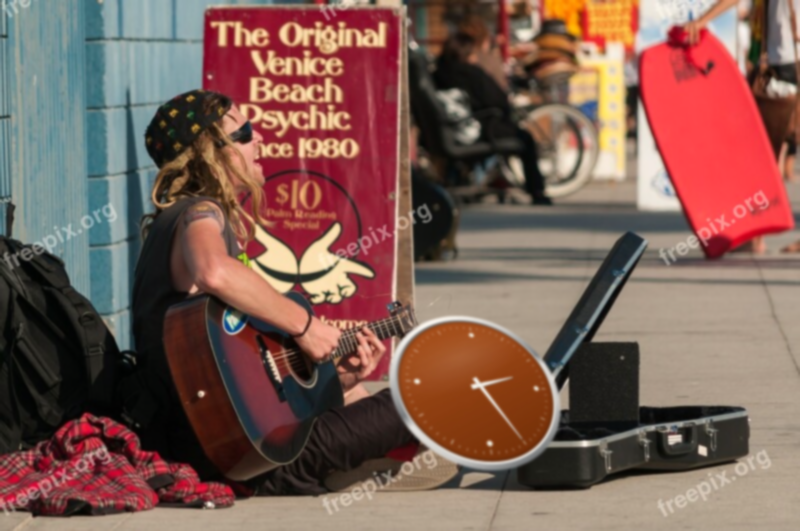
{"hour": 2, "minute": 25}
